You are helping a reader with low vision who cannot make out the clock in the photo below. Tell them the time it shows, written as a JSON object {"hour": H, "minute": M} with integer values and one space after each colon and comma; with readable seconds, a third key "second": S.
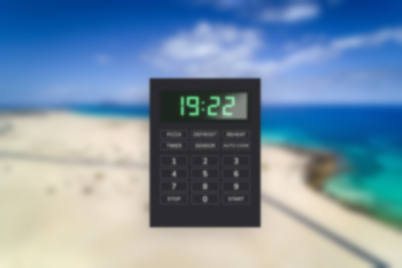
{"hour": 19, "minute": 22}
